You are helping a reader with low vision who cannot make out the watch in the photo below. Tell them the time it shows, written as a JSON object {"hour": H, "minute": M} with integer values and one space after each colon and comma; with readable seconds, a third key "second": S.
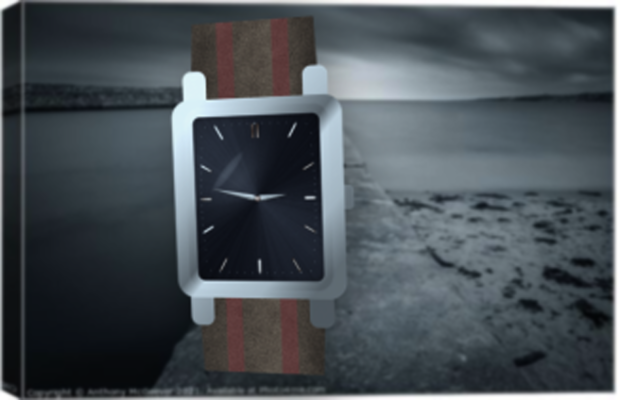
{"hour": 2, "minute": 47}
